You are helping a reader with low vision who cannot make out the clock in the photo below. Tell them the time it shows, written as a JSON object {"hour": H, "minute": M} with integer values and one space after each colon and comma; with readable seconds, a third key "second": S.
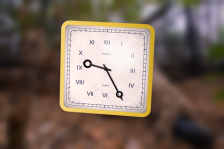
{"hour": 9, "minute": 25}
